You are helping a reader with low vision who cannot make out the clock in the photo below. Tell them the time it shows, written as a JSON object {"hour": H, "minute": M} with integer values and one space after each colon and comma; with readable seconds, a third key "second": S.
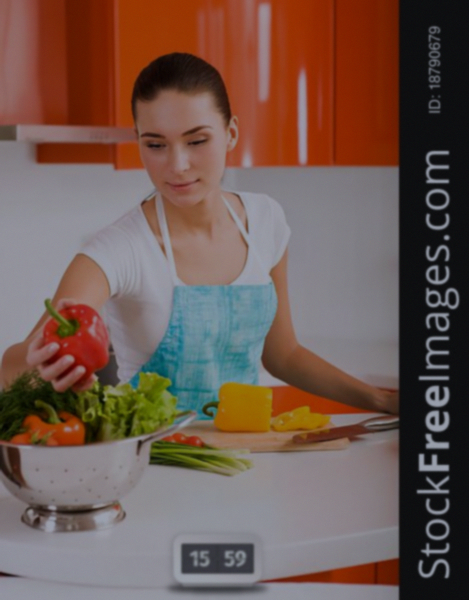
{"hour": 15, "minute": 59}
